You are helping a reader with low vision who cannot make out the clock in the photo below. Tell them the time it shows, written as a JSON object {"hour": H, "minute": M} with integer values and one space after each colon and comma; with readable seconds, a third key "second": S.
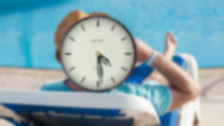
{"hour": 4, "minute": 29}
